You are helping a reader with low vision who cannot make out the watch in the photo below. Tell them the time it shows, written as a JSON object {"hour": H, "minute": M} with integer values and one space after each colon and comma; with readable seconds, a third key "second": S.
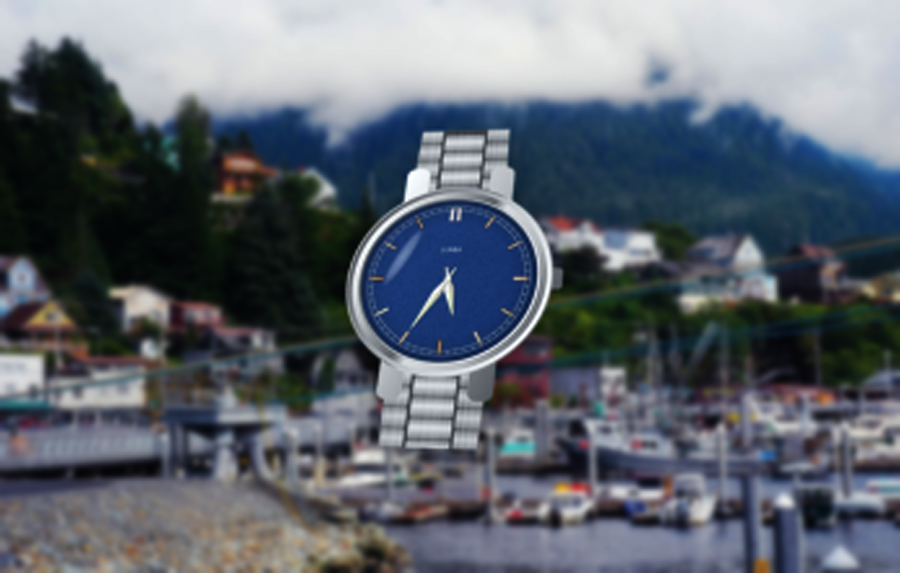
{"hour": 5, "minute": 35}
